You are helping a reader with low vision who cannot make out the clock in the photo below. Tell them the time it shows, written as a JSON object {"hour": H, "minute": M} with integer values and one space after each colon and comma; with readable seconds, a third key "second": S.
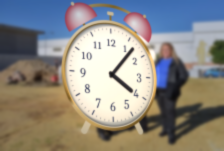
{"hour": 4, "minute": 7}
